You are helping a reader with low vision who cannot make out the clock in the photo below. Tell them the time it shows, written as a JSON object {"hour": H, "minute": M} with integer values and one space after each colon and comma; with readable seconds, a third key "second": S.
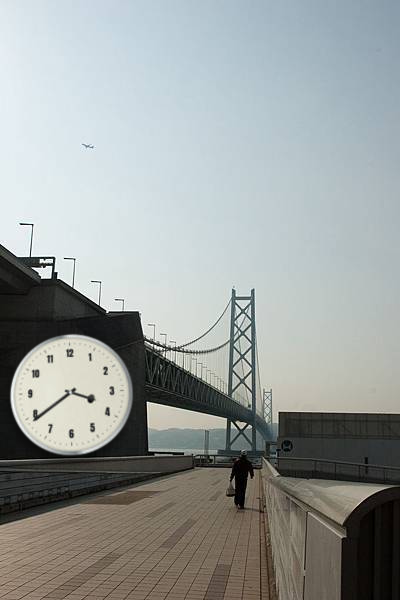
{"hour": 3, "minute": 39}
